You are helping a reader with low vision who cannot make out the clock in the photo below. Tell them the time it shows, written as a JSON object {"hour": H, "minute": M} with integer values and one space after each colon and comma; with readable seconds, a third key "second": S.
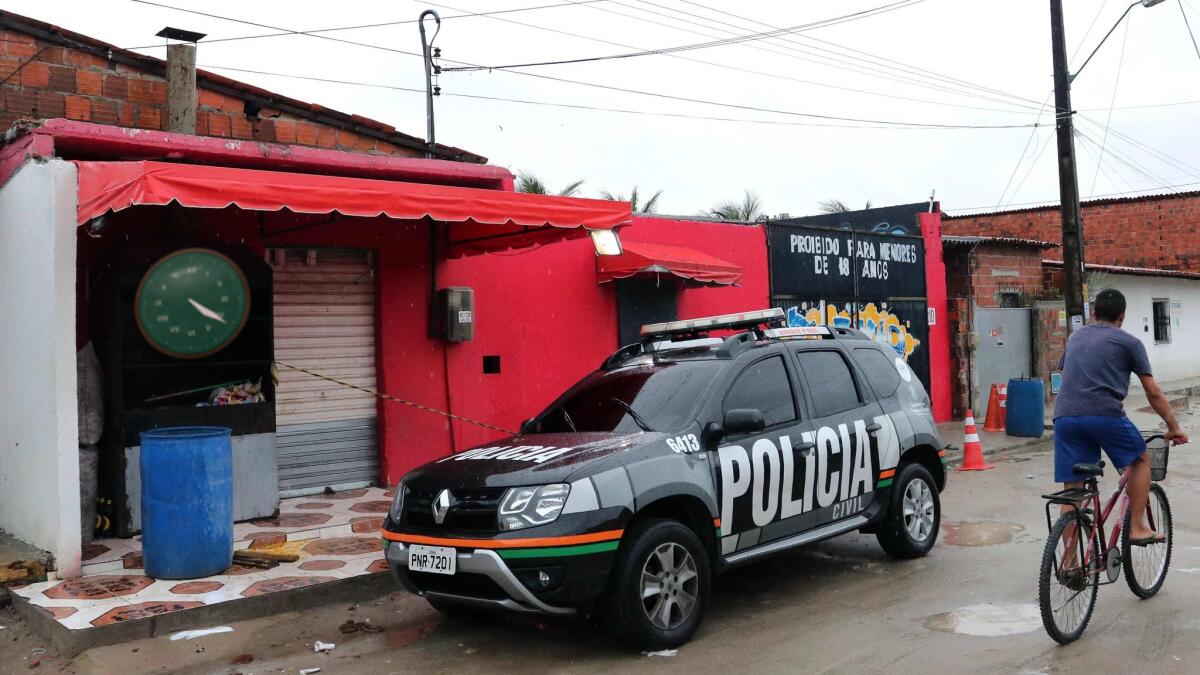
{"hour": 4, "minute": 21}
